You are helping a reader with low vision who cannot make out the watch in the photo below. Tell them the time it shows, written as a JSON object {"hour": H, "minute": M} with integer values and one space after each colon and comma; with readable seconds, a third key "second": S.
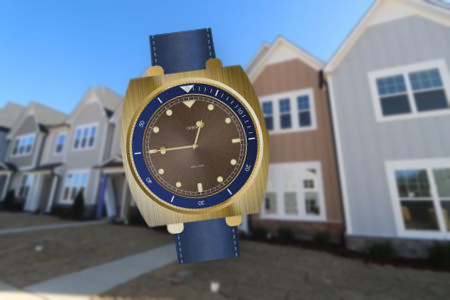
{"hour": 12, "minute": 45}
